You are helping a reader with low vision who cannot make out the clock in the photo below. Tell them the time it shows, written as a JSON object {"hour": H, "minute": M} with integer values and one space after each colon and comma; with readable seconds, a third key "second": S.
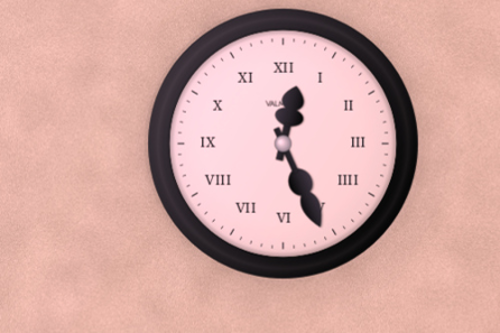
{"hour": 12, "minute": 26}
